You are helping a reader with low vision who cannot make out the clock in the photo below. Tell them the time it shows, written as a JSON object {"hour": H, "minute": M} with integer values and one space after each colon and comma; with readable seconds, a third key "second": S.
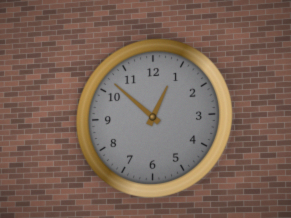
{"hour": 12, "minute": 52}
